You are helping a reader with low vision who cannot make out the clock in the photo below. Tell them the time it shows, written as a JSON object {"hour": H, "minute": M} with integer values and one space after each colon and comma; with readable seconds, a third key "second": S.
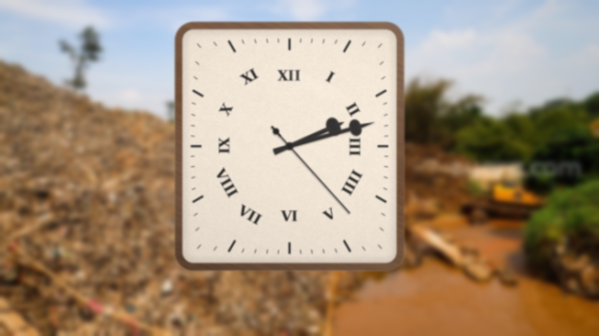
{"hour": 2, "minute": 12, "second": 23}
